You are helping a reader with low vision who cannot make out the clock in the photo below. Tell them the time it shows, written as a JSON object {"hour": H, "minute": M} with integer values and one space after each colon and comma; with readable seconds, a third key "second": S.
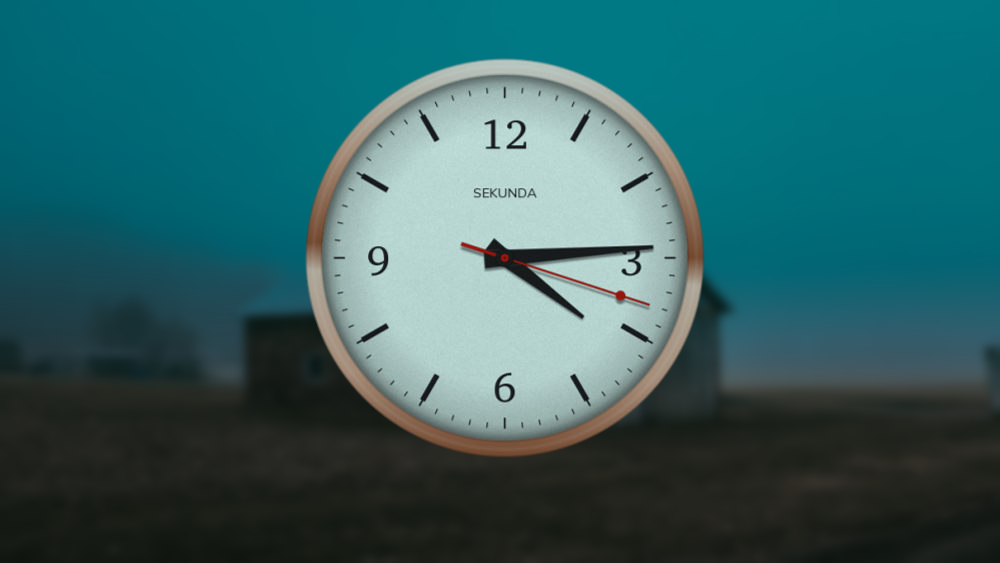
{"hour": 4, "minute": 14, "second": 18}
